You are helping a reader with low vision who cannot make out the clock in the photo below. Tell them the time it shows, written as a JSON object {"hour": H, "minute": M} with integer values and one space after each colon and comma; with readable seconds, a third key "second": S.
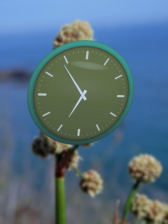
{"hour": 6, "minute": 54}
